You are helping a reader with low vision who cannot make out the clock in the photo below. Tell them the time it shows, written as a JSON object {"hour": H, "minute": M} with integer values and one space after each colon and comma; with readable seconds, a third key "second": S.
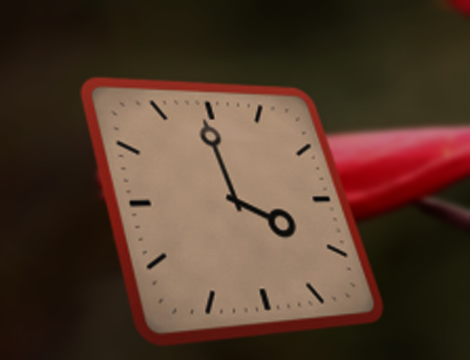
{"hour": 3, "minute": 59}
